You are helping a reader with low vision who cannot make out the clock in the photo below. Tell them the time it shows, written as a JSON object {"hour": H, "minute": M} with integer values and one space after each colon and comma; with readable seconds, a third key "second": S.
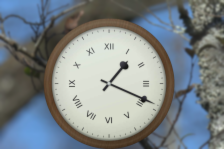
{"hour": 1, "minute": 19}
